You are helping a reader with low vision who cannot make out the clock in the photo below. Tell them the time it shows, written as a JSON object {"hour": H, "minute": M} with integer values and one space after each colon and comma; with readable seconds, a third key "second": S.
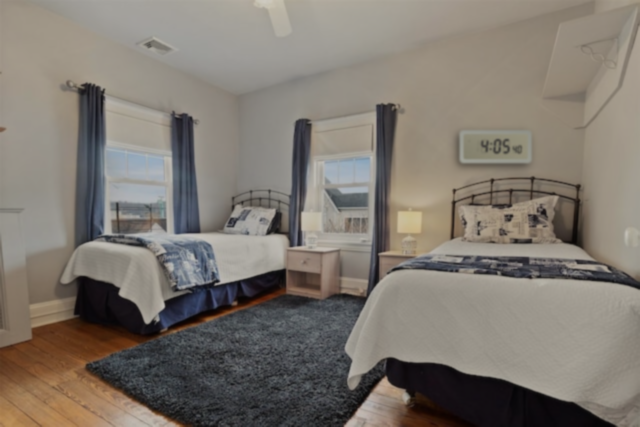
{"hour": 4, "minute": 5}
